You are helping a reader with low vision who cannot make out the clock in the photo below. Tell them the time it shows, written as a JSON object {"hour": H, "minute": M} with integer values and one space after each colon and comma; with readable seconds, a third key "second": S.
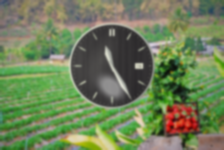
{"hour": 11, "minute": 25}
